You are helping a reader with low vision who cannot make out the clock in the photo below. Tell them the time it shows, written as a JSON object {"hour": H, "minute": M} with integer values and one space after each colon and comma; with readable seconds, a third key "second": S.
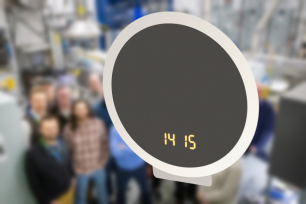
{"hour": 14, "minute": 15}
